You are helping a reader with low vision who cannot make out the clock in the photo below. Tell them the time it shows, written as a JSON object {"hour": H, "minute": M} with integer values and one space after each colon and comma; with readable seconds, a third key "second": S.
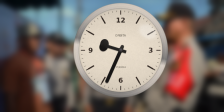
{"hour": 9, "minute": 34}
